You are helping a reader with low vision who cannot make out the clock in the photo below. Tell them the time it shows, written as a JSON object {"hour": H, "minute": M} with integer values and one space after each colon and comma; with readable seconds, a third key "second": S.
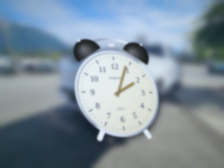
{"hour": 2, "minute": 4}
